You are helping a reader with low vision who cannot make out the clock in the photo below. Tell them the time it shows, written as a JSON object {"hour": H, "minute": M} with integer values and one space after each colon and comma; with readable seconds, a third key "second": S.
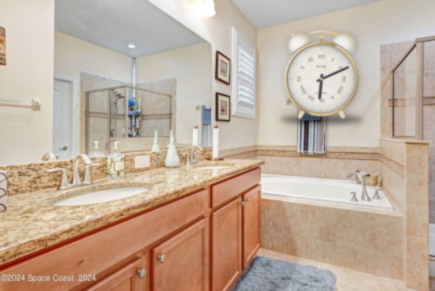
{"hour": 6, "minute": 11}
